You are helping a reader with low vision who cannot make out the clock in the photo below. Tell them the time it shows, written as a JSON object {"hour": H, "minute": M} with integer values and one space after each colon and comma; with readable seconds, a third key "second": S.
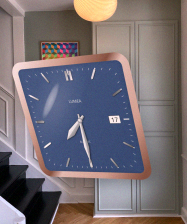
{"hour": 7, "minute": 30}
